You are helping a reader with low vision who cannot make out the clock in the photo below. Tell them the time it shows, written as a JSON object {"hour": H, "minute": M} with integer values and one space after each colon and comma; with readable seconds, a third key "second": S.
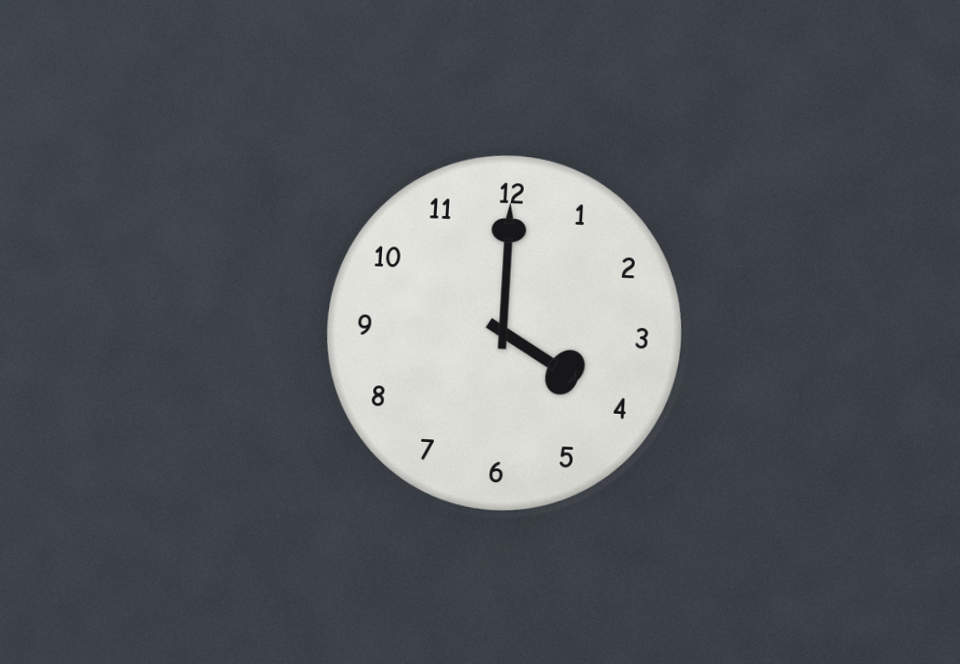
{"hour": 4, "minute": 0}
